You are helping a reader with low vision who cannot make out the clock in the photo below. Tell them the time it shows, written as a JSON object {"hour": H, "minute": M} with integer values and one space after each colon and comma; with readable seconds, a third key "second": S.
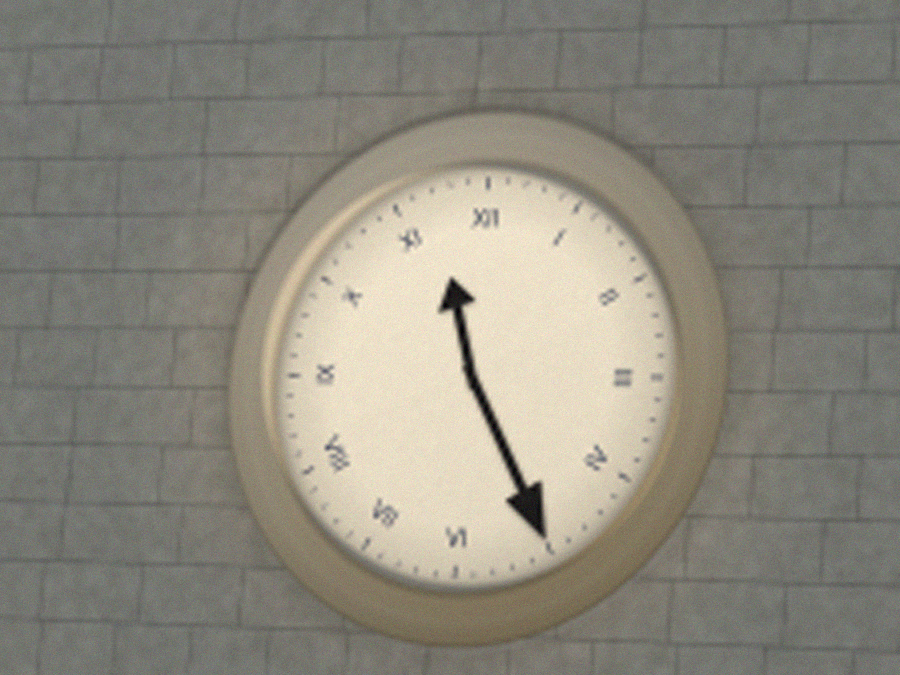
{"hour": 11, "minute": 25}
